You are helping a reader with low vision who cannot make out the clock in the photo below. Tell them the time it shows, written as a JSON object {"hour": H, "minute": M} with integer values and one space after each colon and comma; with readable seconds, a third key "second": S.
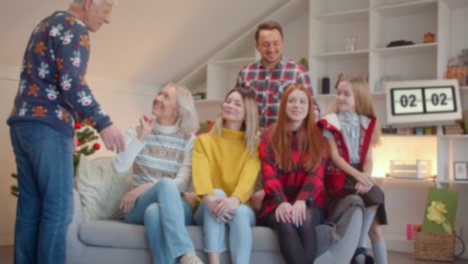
{"hour": 2, "minute": 2}
